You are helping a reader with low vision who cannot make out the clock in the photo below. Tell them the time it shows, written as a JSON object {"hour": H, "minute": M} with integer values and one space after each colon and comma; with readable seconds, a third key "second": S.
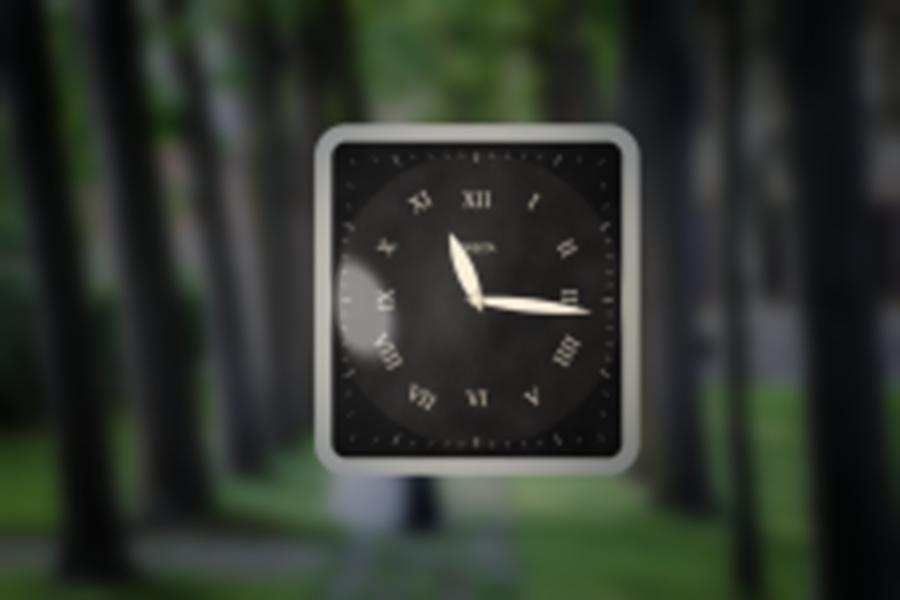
{"hour": 11, "minute": 16}
